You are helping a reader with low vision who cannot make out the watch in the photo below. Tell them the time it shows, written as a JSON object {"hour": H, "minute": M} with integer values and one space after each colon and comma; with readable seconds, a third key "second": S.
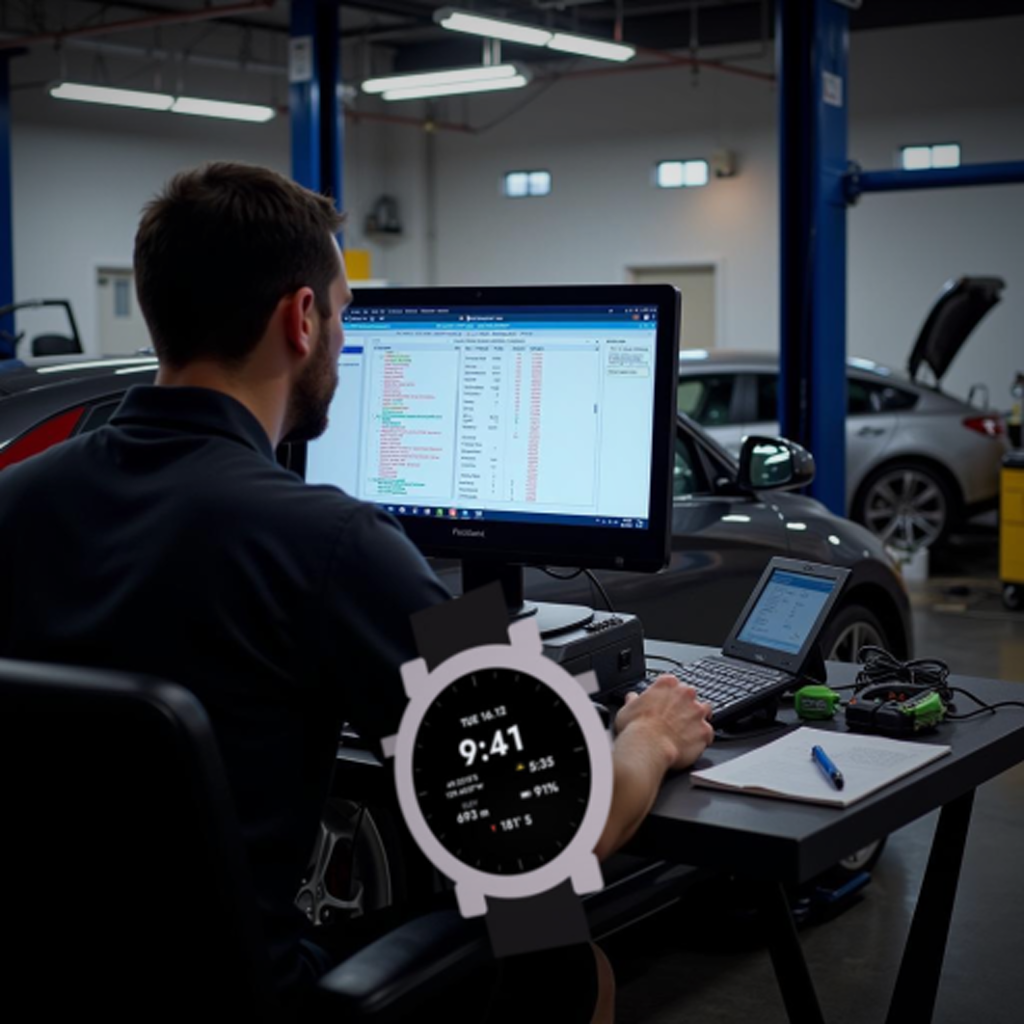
{"hour": 9, "minute": 41}
